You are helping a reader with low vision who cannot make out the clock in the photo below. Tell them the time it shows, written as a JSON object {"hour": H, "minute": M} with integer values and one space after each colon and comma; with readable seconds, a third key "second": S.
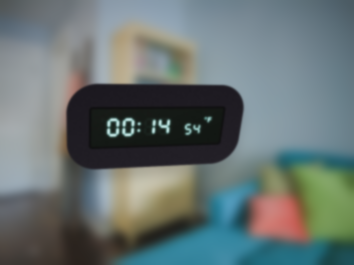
{"hour": 0, "minute": 14}
